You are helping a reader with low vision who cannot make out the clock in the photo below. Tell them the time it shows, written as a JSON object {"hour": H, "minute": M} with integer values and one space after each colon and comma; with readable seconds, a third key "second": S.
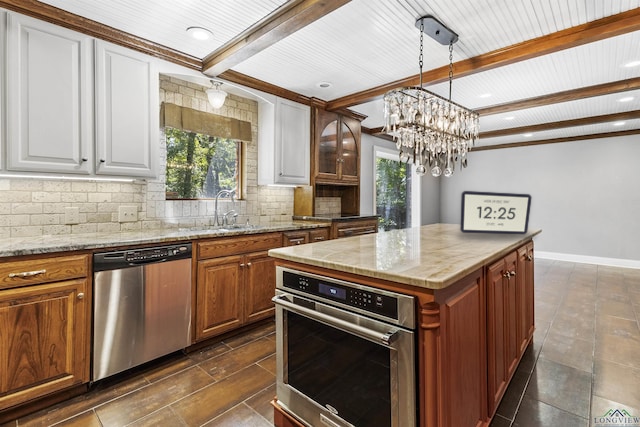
{"hour": 12, "minute": 25}
